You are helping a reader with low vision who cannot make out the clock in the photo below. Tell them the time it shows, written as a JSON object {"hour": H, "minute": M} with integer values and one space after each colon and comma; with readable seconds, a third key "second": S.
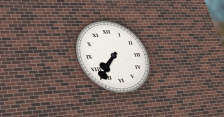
{"hour": 7, "minute": 37}
